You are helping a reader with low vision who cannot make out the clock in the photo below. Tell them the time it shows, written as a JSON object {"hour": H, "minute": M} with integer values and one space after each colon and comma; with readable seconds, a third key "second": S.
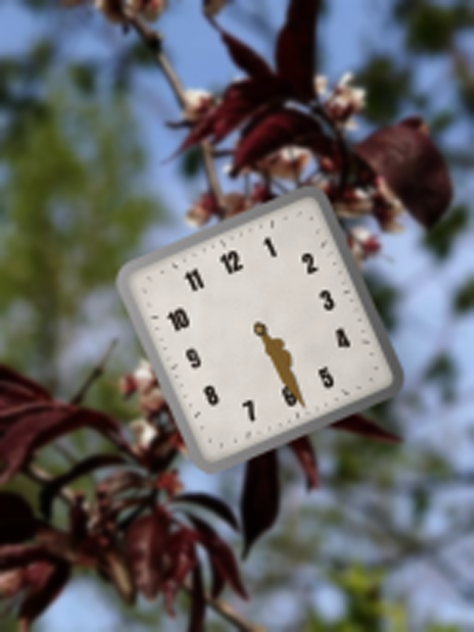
{"hour": 5, "minute": 29}
